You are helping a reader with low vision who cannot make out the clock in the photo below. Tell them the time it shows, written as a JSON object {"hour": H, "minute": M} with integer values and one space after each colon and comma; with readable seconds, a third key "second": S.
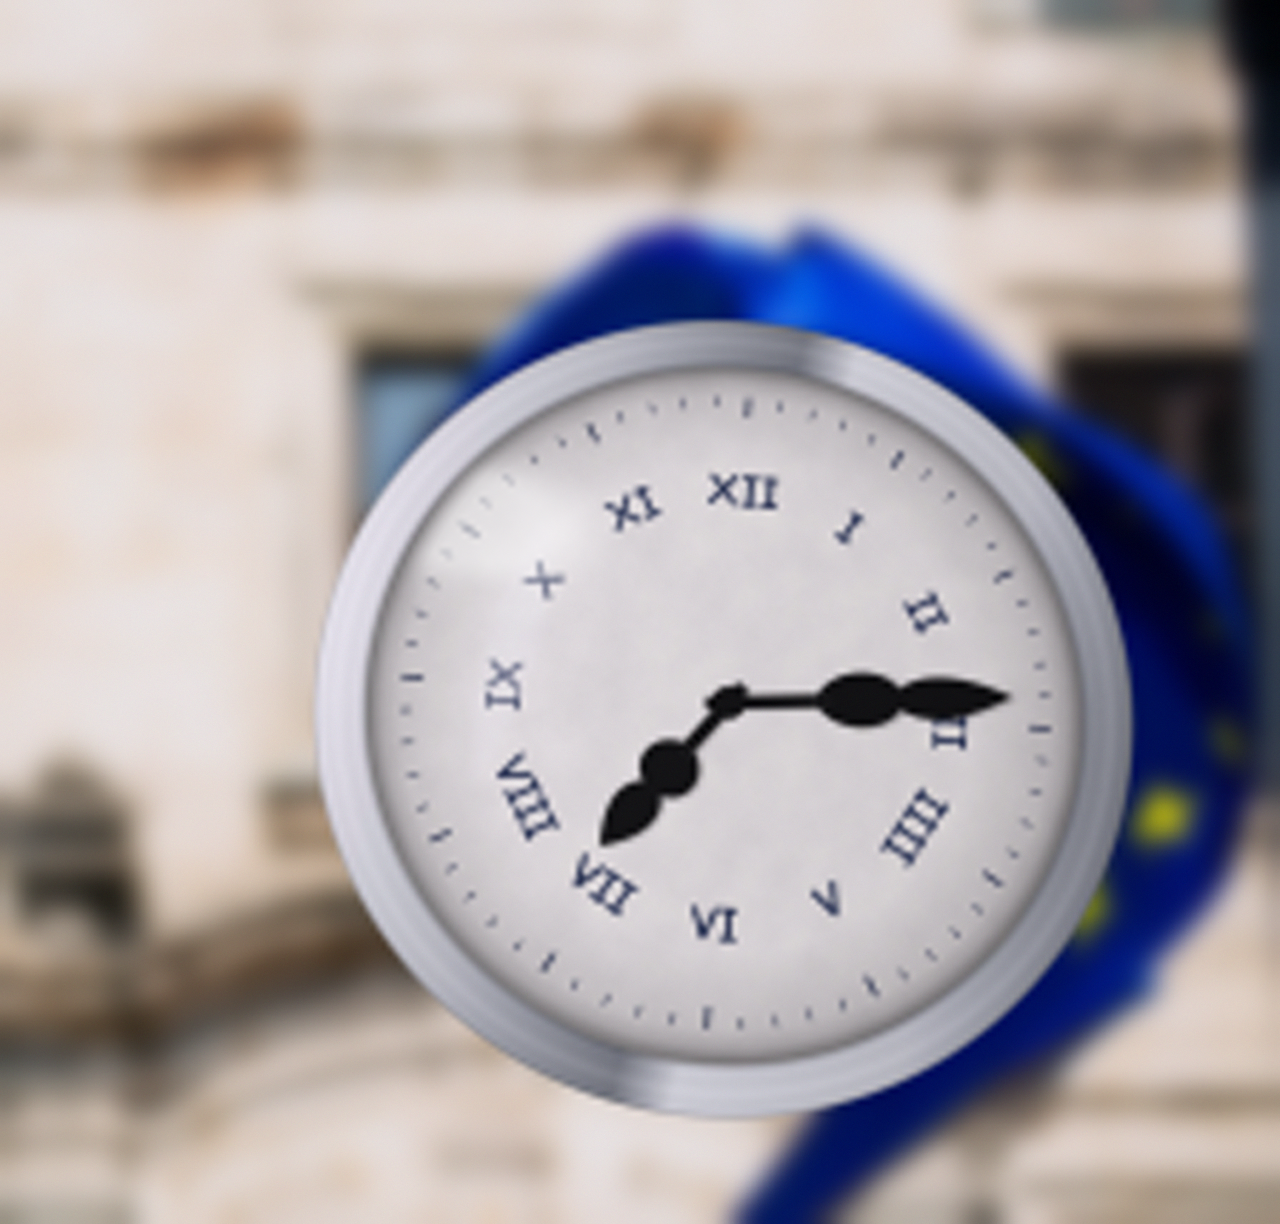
{"hour": 7, "minute": 14}
